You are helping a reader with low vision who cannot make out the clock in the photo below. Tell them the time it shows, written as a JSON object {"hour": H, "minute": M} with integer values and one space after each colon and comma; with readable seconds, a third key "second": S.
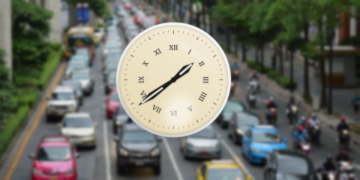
{"hour": 1, "minute": 39}
